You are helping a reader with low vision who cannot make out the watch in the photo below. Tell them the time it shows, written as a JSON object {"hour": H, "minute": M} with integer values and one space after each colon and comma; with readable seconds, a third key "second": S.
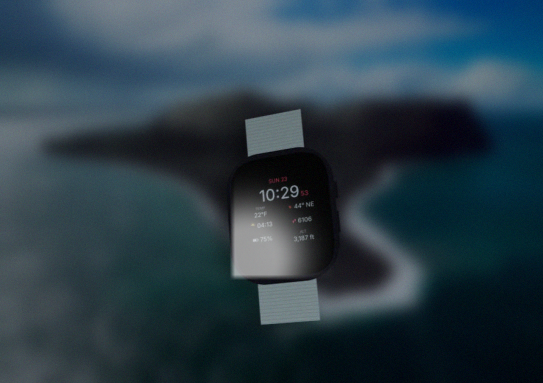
{"hour": 10, "minute": 29}
